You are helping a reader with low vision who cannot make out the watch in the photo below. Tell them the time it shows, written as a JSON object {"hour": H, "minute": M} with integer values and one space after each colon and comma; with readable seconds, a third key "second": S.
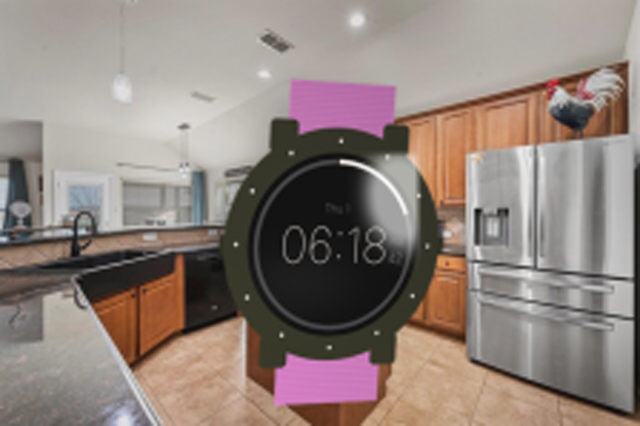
{"hour": 6, "minute": 18}
